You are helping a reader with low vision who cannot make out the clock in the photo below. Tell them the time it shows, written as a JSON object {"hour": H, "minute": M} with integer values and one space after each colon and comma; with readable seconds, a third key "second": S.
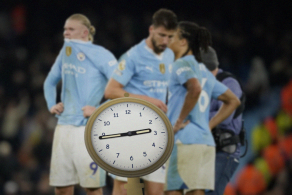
{"hour": 2, "minute": 44}
